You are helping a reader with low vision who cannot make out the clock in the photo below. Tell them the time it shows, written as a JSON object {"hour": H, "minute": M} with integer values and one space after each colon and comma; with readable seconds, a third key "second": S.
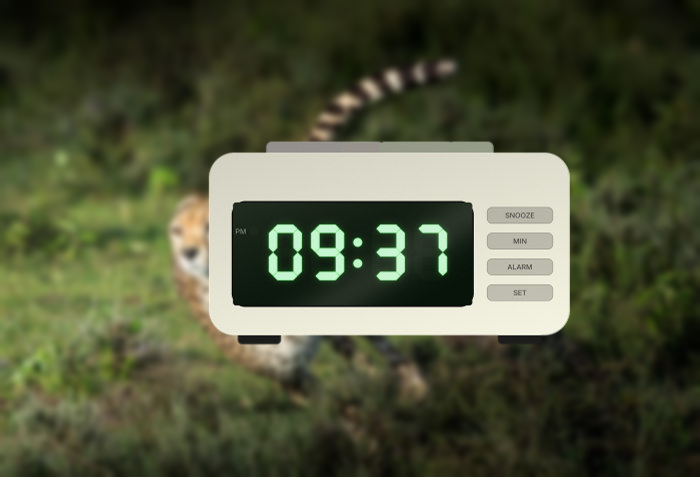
{"hour": 9, "minute": 37}
